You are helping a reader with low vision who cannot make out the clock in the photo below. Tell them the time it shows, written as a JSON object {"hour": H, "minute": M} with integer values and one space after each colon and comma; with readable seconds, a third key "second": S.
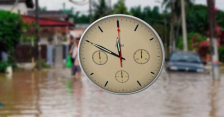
{"hour": 11, "minute": 50}
